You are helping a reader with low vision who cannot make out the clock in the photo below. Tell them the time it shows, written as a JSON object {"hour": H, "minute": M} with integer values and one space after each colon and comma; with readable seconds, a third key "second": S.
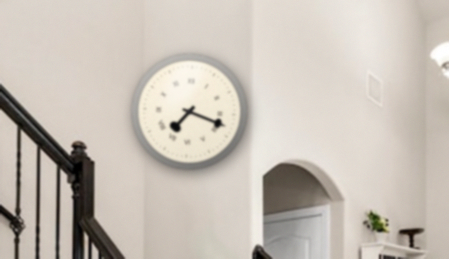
{"hour": 7, "minute": 18}
